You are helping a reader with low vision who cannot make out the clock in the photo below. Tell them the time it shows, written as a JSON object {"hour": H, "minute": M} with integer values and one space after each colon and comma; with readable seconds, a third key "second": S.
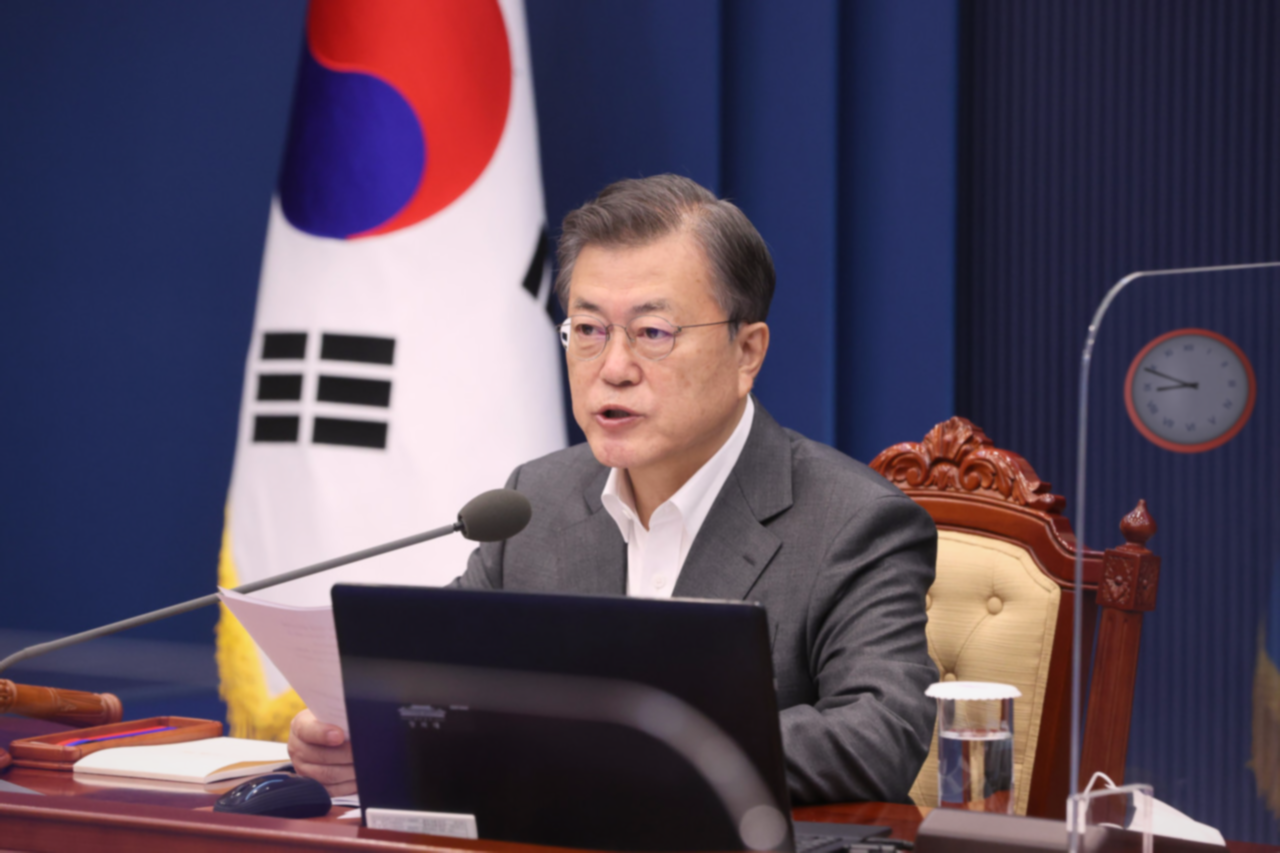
{"hour": 8, "minute": 49}
